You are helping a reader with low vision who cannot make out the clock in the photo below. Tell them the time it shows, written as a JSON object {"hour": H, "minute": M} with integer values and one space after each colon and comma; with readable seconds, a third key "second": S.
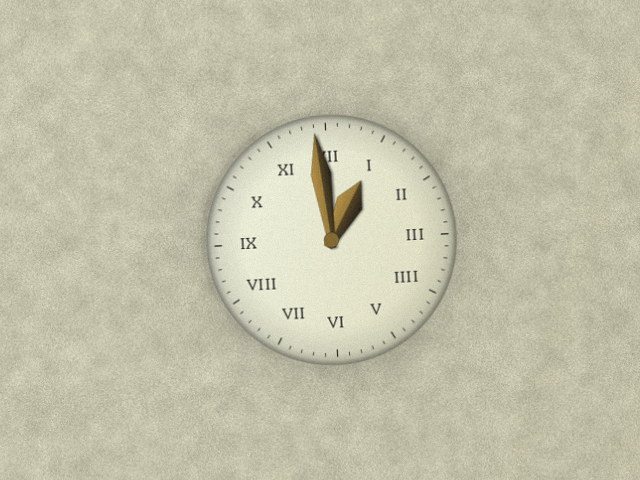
{"hour": 12, "minute": 59}
